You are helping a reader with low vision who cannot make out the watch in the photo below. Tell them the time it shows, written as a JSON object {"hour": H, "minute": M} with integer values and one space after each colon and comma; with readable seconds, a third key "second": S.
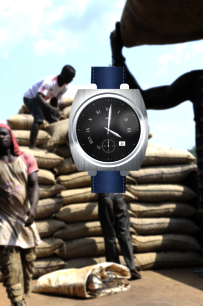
{"hour": 4, "minute": 1}
